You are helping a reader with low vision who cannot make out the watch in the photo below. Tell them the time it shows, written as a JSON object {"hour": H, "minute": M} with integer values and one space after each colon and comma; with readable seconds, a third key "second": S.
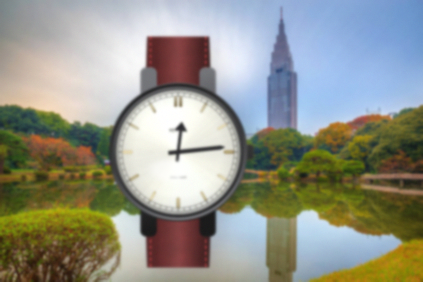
{"hour": 12, "minute": 14}
